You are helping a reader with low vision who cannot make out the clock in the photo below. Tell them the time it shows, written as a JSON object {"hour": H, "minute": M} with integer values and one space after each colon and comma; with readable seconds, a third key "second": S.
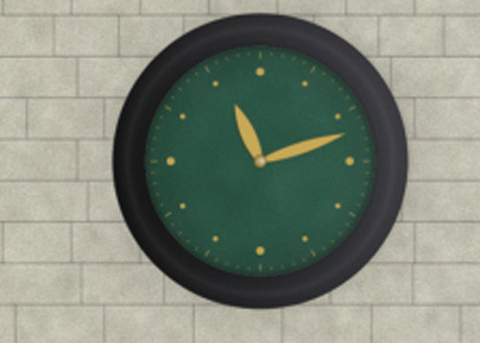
{"hour": 11, "minute": 12}
